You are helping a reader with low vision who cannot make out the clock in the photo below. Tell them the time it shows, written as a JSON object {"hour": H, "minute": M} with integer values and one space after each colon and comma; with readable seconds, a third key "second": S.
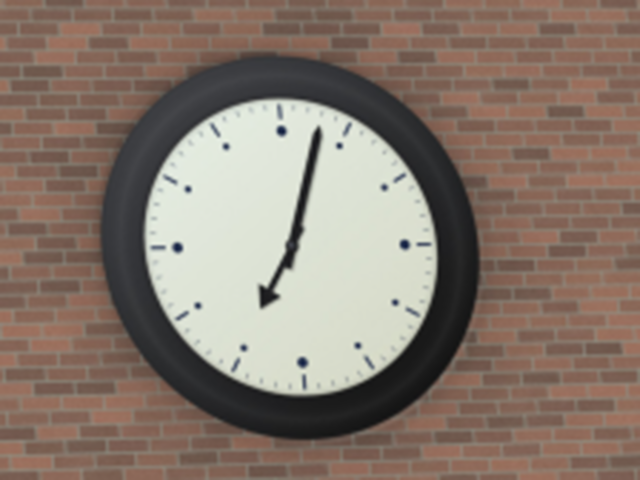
{"hour": 7, "minute": 3}
